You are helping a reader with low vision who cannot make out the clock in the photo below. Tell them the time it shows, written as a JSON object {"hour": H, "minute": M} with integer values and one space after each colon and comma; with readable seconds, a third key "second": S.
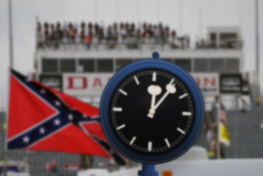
{"hour": 12, "minute": 6}
